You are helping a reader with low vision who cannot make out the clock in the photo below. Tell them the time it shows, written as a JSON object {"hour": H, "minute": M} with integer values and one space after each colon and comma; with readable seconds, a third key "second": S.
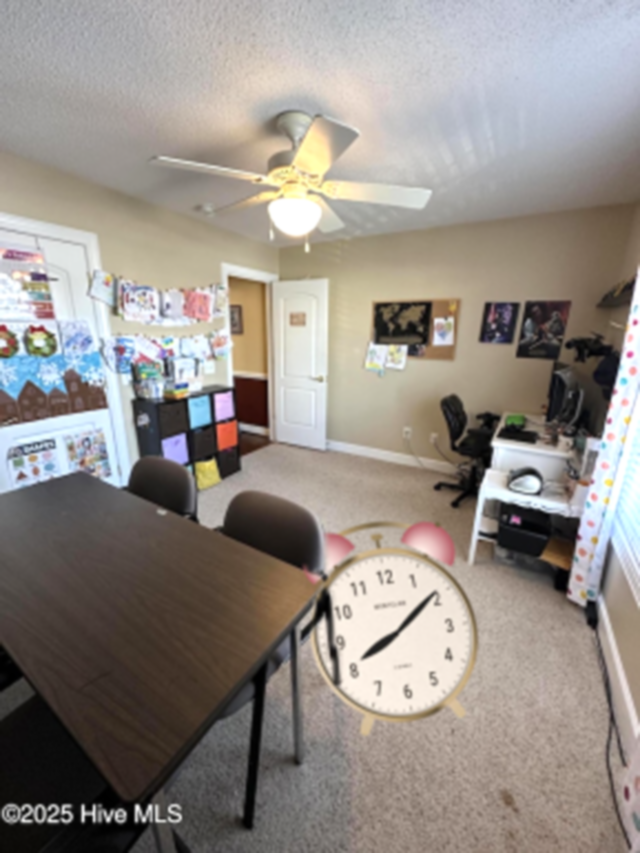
{"hour": 8, "minute": 9}
